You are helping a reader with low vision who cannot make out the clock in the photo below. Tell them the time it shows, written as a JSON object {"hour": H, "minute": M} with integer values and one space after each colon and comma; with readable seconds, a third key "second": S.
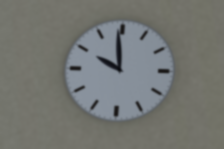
{"hour": 9, "minute": 59}
